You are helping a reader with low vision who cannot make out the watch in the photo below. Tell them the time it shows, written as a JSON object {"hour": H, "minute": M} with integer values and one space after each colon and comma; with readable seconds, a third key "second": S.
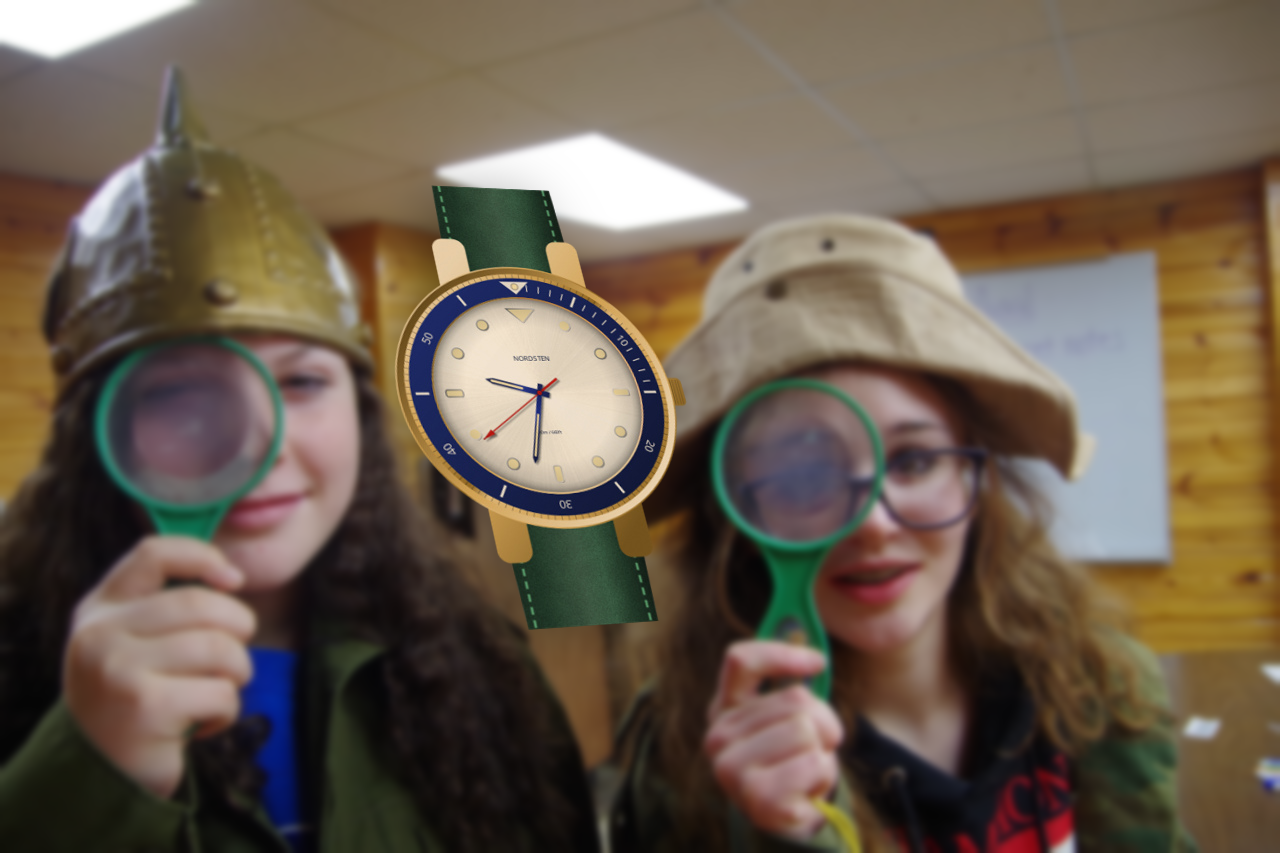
{"hour": 9, "minute": 32, "second": 39}
